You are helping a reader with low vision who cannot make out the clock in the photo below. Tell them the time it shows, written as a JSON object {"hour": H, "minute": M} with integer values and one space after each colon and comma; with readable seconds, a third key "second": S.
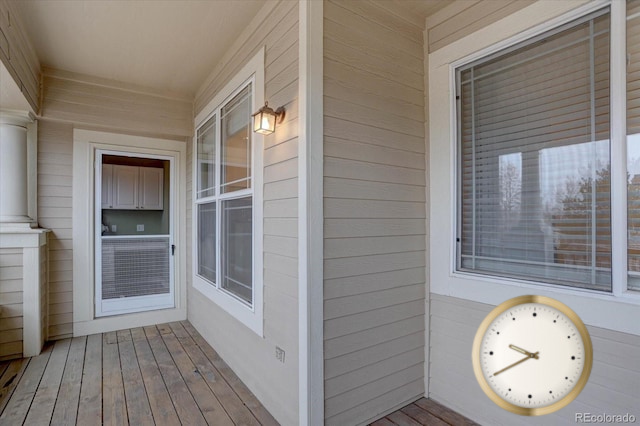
{"hour": 9, "minute": 40}
